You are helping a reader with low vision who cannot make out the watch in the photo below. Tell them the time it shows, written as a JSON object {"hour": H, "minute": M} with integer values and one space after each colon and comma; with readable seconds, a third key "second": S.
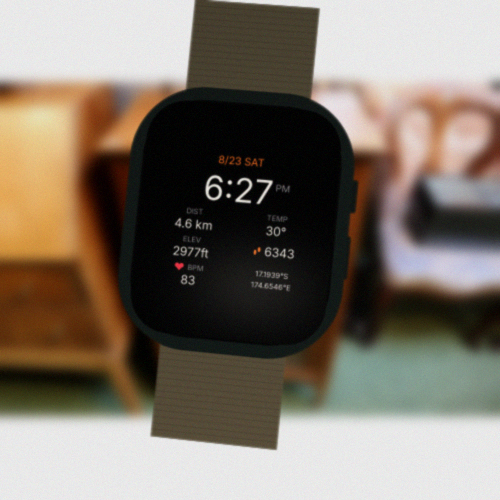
{"hour": 6, "minute": 27}
